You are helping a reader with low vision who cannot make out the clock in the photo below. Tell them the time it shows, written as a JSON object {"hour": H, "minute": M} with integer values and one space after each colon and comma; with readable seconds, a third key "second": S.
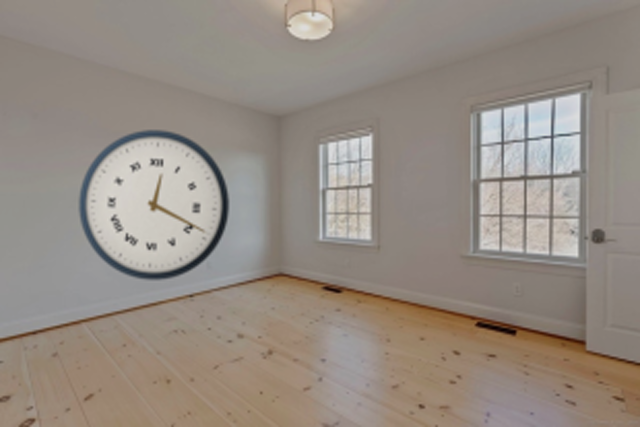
{"hour": 12, "minute": 19}
